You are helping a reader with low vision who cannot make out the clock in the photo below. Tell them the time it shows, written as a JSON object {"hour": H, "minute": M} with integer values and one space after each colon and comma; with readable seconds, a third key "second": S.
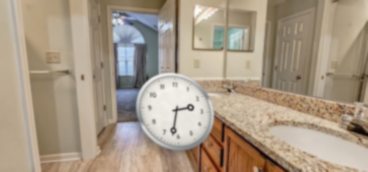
{"hour": 2, "minute": 32}
